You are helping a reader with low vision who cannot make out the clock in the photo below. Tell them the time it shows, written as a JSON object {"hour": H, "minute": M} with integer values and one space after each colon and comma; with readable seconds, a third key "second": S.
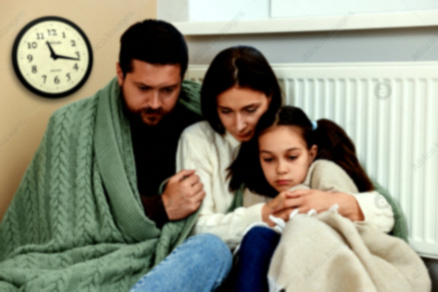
{"hour": 11, "minute": 17}
